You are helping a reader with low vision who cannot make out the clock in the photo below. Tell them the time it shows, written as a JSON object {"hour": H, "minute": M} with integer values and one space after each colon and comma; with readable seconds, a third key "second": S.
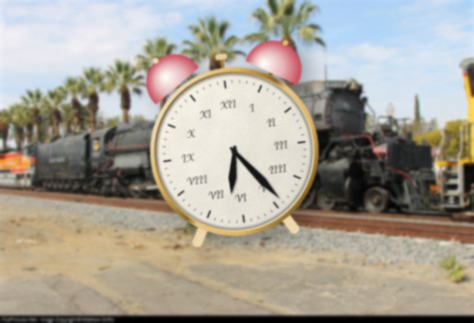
{"hour": 6, "minute": 24}
